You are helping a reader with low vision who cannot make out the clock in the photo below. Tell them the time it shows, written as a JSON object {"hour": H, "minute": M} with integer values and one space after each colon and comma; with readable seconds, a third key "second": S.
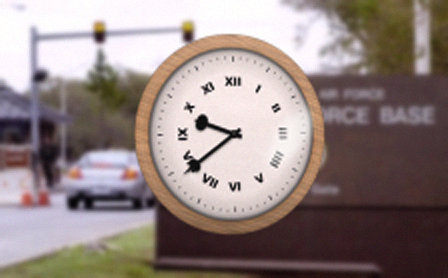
{"hour": 9, "minute": 39}
